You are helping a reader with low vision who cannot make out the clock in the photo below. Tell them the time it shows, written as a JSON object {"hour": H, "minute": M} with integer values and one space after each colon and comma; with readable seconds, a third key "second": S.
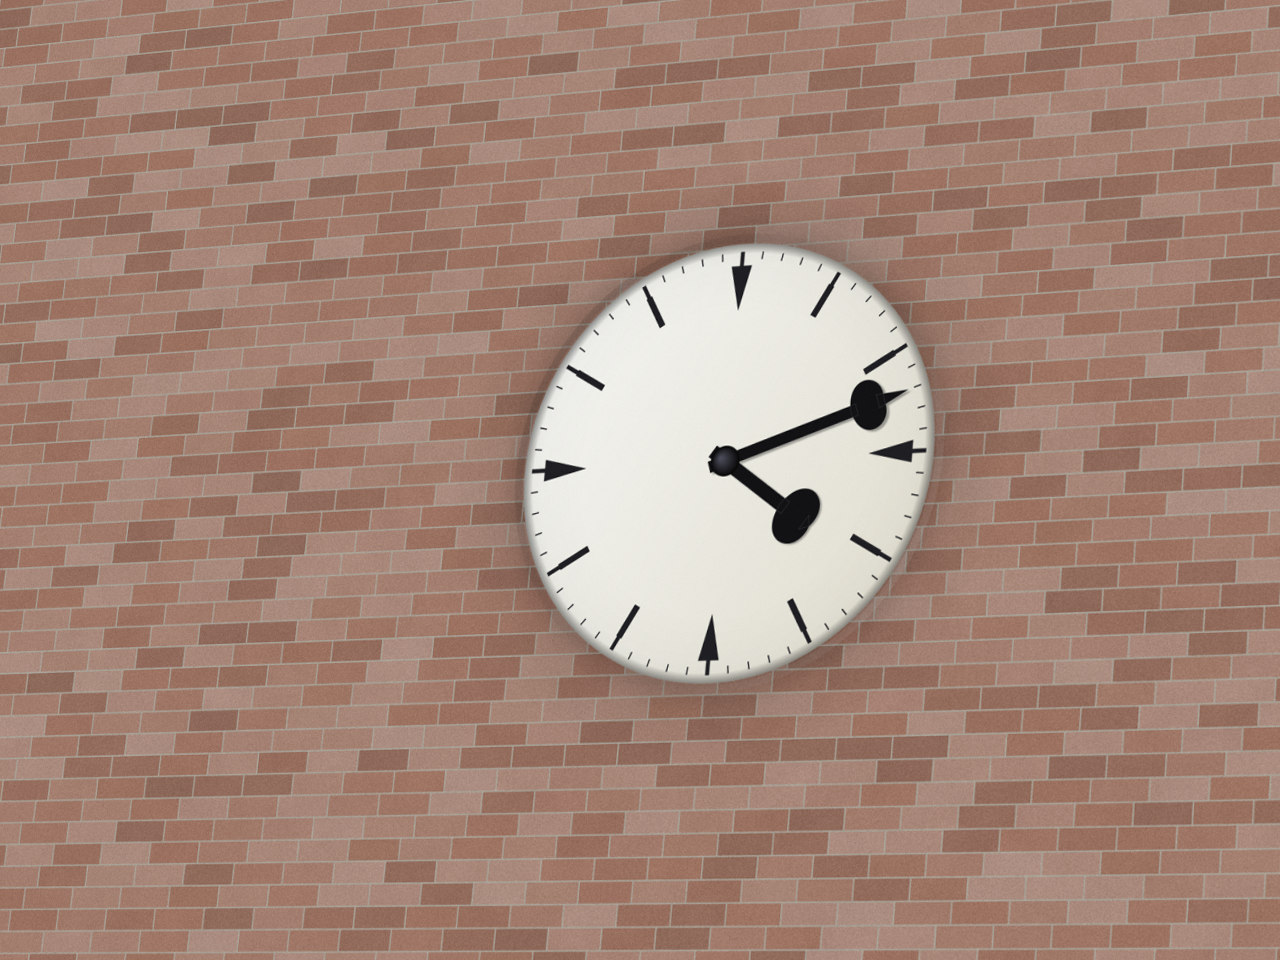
{"hour": 4, "minute": 12}
